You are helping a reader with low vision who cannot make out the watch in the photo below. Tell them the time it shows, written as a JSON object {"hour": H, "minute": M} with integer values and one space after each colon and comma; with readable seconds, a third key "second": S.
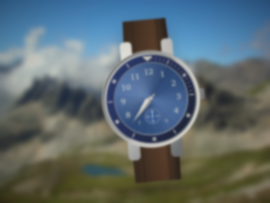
{"hour": 7, "minute": 37}
